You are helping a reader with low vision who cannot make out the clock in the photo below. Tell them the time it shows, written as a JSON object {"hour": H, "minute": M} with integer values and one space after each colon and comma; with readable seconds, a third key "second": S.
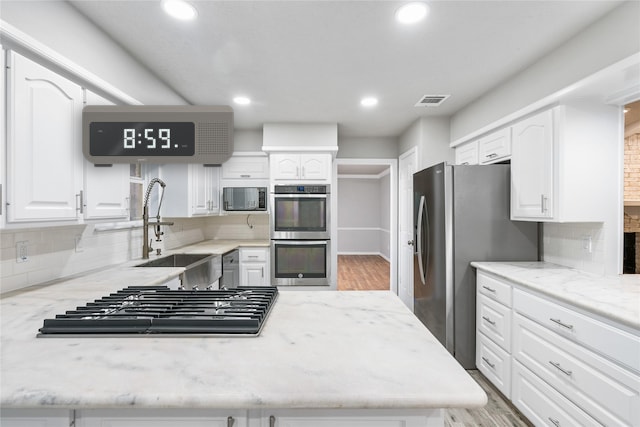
{"hour": 8, "minute": 59}
